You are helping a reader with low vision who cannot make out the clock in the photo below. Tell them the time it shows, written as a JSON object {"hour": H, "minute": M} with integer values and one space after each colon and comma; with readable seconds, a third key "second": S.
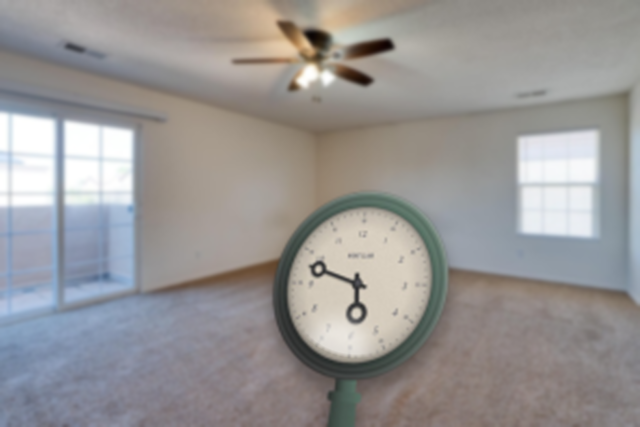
{"hour": 5, "minute": 48}
